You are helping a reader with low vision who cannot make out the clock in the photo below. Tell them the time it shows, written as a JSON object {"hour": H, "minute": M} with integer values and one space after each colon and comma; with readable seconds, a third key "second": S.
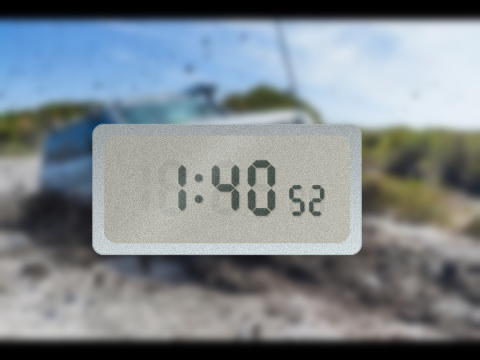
{"hour": 1, "minute": 40, "second": 52}
